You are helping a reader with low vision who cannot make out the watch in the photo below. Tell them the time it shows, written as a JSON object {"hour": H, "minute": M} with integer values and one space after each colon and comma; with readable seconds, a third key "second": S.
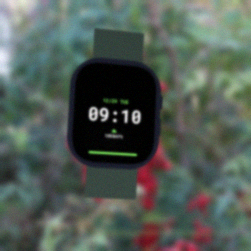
{"hour": 9, "minute": 10}
